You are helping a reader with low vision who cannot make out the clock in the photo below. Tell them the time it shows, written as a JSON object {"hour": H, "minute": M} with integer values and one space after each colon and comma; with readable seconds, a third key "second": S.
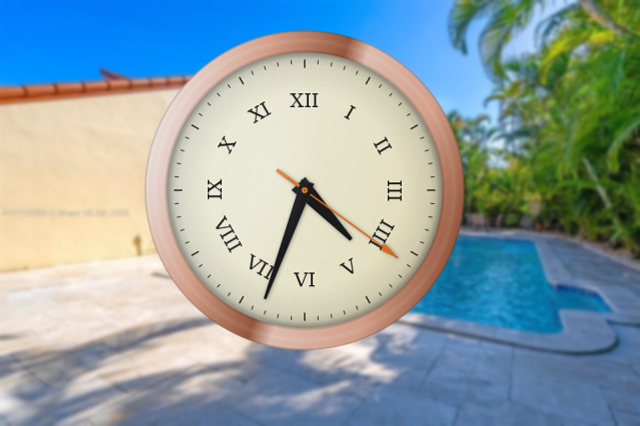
{"hour": 4, "minute": 33, "second": 21}
